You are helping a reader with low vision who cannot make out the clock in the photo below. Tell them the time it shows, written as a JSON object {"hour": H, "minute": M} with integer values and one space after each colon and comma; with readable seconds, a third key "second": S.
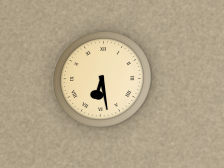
{"hour": 6, "minute": 28}
